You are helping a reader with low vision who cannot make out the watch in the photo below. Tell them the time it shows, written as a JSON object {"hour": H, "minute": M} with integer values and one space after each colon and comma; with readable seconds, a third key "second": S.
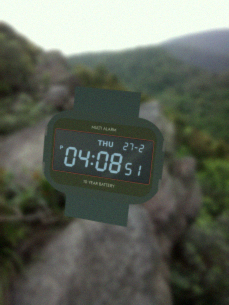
{"hour": 4, "minute": 8, "second": 51}
